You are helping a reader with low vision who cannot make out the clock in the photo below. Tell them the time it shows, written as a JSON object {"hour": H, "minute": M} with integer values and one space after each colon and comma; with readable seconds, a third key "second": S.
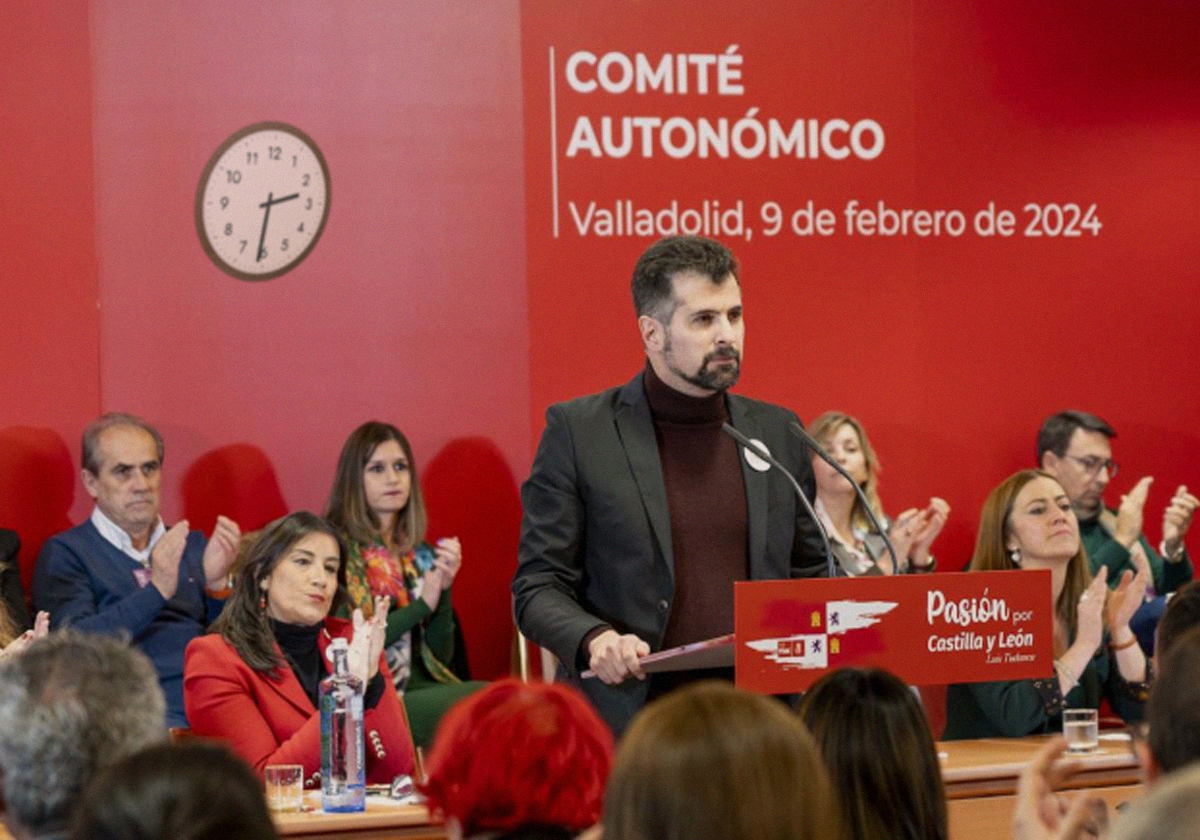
{"hour": 2, "minute": 31}
